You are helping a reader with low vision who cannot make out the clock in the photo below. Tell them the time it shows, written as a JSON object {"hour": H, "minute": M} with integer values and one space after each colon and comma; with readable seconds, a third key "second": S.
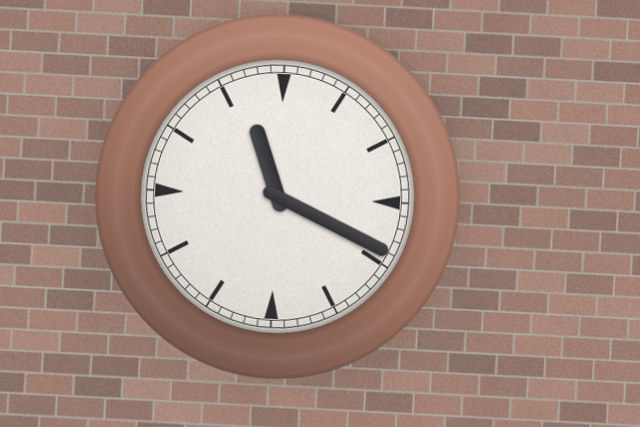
{"hour": 11, "minute": 19}
